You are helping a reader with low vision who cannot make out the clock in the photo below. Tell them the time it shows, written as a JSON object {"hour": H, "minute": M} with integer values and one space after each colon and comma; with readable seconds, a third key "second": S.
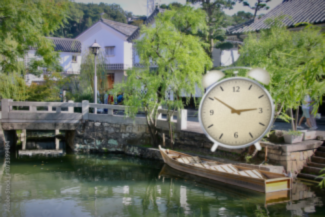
{"hour": 2, "minute": 51}
